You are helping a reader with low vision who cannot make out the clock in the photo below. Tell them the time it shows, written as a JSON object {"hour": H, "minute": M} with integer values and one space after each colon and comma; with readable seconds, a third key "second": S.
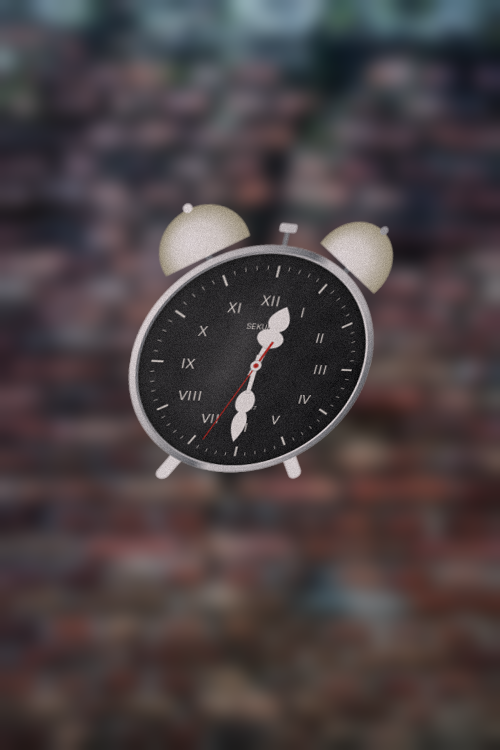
{"hour": 12, "minute": 30, "second": 34}
